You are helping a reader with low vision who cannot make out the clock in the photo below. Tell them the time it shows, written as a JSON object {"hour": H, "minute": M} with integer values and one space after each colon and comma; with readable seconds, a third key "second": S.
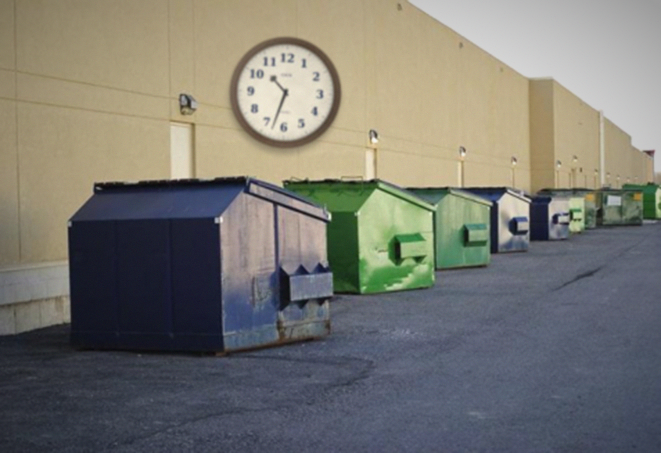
{"hour": 10, "minute": 33}
